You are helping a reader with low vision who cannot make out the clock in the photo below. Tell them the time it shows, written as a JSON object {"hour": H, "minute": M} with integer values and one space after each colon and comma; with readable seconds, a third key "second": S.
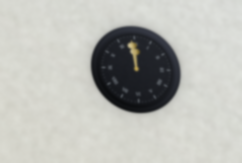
{"hour": 11, "minute": 59}
